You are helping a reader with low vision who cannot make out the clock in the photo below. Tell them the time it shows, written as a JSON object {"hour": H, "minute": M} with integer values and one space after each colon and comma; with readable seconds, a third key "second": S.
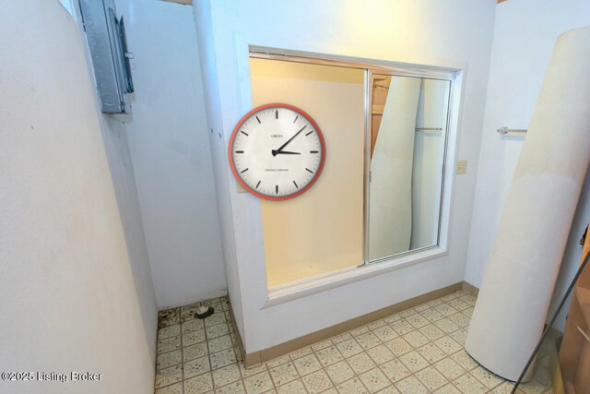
{"hour": 3, "minute": 8}
